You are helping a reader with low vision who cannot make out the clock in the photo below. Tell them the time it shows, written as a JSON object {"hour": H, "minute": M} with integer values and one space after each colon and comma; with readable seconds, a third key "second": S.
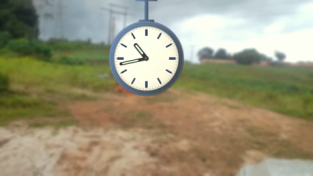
{"hour": 10, "minute": 43}
